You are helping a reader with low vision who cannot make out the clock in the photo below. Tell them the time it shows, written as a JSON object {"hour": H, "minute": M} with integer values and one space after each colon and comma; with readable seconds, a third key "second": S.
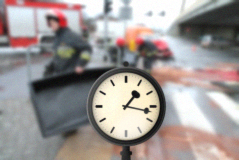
{"hour": 1, "minute": 17}
